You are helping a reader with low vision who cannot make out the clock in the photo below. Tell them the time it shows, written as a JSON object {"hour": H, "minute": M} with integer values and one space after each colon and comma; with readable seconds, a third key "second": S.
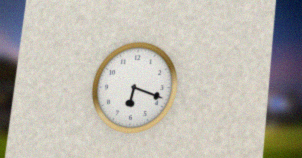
{"hour": 6, "minute": 18}
